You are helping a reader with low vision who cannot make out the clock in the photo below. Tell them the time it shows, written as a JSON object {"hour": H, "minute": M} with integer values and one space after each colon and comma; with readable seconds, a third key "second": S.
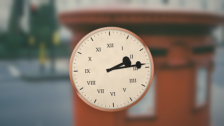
{"hour": 2, "minute": 14}
